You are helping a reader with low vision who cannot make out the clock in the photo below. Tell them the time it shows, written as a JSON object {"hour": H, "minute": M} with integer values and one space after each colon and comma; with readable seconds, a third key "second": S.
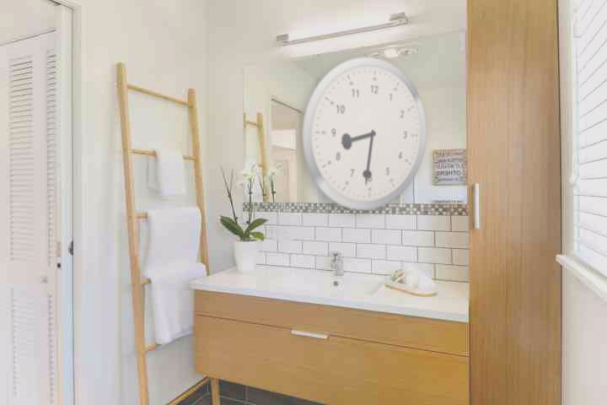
{"hour": 8, "minute": 31}
